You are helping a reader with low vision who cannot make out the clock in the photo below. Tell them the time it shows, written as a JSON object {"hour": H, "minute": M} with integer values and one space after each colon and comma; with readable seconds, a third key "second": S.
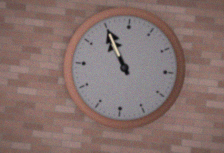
{"hour": 10, "minute": 55}
